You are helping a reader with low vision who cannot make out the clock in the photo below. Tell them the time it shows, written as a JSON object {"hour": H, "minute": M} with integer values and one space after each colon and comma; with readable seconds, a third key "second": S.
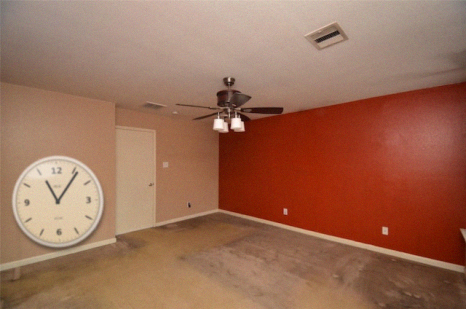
{"hour": 11, "minute": 6}
